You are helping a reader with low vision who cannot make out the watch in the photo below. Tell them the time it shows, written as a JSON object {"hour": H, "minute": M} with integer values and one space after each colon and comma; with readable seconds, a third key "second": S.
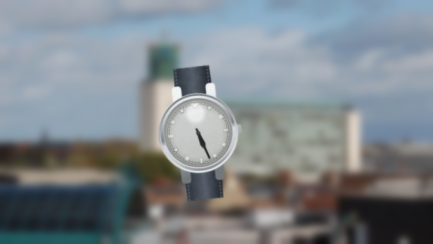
{"hour": 5, "minute": 27}
